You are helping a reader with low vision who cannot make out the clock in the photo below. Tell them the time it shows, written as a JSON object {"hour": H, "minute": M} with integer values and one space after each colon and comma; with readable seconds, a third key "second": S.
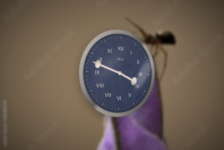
{"hour": 3, "minute": 48}
